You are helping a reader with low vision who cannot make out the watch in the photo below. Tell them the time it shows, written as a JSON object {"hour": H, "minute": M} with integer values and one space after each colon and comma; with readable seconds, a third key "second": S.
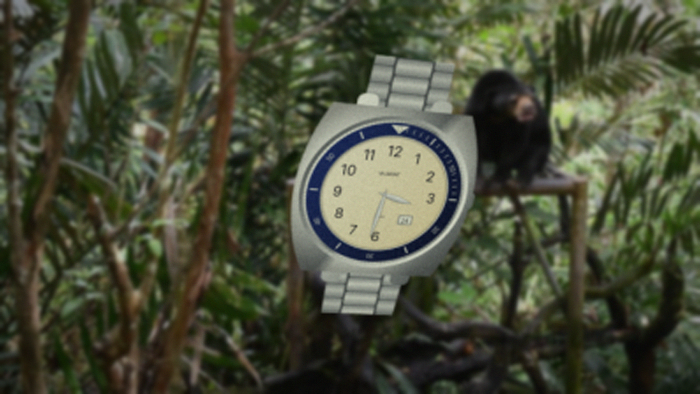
{"hour": 3, "minute": 31}
